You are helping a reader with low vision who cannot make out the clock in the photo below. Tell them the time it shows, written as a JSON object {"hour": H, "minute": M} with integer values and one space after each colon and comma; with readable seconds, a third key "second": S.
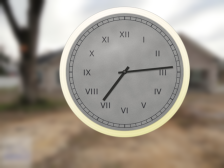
{"hour": 7, "minute": 14}
